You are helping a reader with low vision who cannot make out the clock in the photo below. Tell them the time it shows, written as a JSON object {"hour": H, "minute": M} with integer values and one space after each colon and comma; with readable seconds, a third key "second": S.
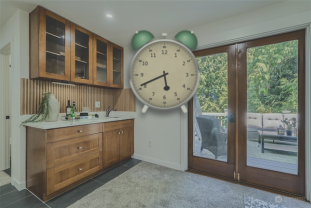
{"hour": 5, "minute": 41}
